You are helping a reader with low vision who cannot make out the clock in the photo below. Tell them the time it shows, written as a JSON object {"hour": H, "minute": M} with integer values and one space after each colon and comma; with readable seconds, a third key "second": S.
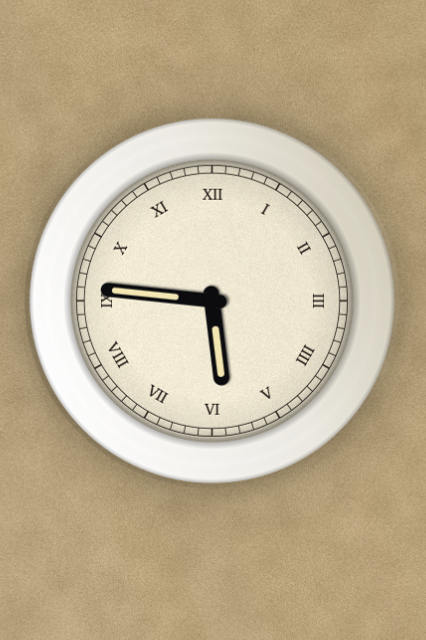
{"hour": 5, "minute": 46}
